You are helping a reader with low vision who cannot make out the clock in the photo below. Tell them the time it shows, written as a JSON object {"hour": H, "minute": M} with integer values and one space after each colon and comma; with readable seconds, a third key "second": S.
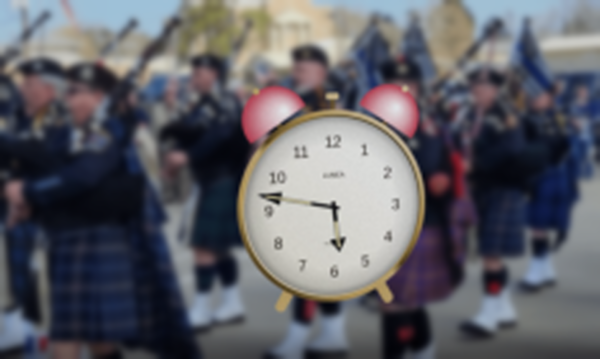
{"hour": 5, "minute": 47}
